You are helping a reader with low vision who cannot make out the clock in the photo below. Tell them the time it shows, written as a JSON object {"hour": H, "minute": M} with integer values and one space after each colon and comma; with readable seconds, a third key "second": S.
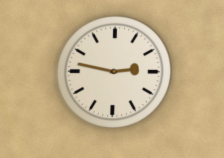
{"hour": 2, "minute": 47}
